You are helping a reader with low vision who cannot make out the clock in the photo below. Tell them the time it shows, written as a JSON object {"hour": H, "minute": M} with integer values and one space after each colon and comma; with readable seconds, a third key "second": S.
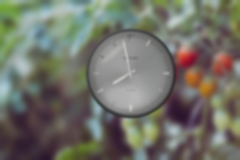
{"hour": 7, "minute": 58}
